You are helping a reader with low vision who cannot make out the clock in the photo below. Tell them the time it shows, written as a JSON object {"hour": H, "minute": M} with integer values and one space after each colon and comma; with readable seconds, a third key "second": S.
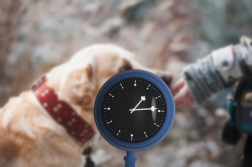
{"hour": 1, "minute": 14}
